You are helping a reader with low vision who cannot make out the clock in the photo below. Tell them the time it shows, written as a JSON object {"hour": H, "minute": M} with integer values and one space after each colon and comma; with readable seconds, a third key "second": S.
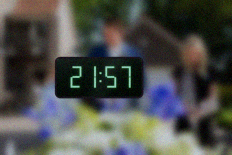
{"hour": 21, "minute": 57}
